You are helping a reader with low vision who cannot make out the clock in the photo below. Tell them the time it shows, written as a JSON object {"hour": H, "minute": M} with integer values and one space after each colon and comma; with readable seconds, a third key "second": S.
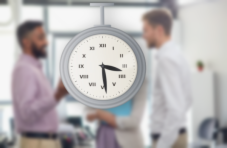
{"hour": 3, "minute": 29}
